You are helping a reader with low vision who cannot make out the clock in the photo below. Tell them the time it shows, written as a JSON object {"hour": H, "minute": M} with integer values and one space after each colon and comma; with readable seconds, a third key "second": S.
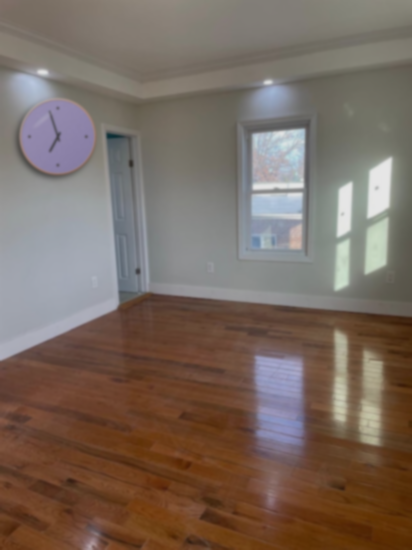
{"hour": 6, "minute": 57}
